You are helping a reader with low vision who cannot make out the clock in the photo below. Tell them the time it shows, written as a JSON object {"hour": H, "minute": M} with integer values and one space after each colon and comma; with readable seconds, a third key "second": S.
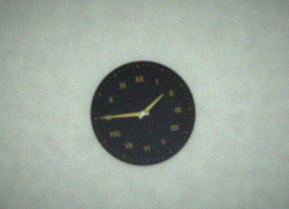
{"hour": 1, "minute": 45}
